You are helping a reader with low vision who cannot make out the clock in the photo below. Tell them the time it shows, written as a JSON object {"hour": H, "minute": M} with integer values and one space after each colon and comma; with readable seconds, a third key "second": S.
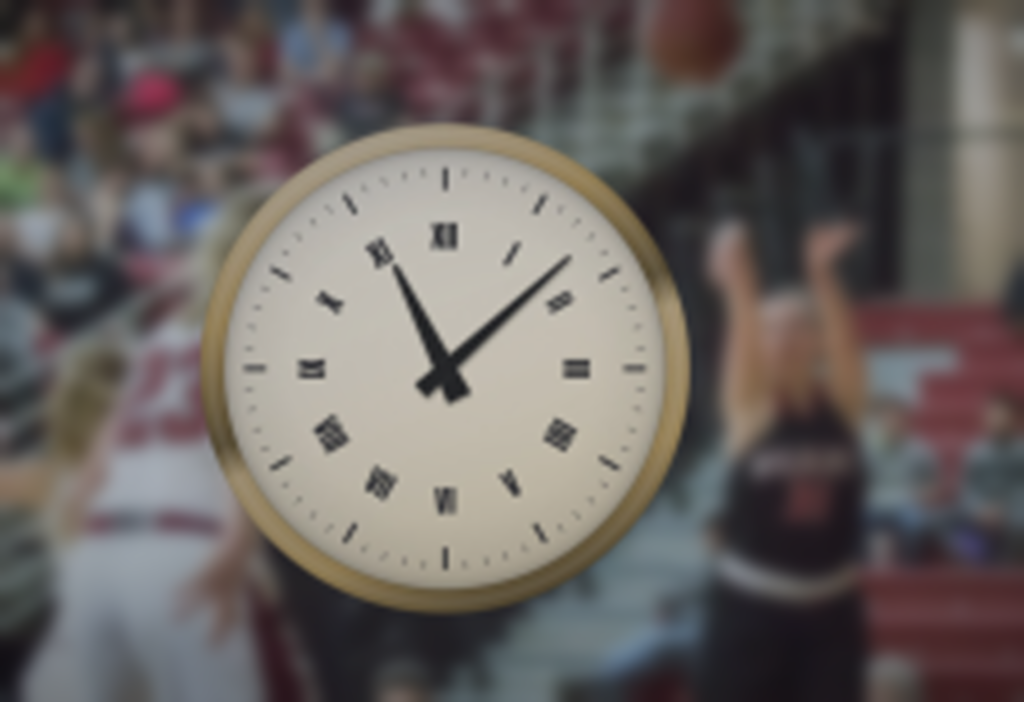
{"hour": 11, "minute": 8}
